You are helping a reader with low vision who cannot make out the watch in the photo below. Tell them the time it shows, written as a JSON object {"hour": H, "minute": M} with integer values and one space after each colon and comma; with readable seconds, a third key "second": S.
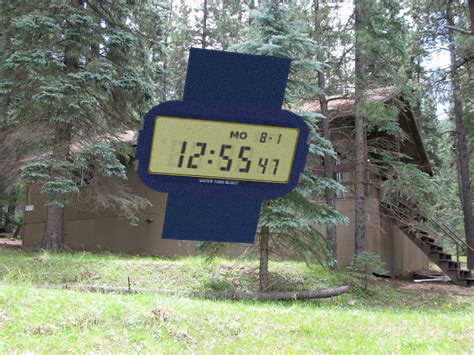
{"hour": 12, "minute": 55, "second": 47}
